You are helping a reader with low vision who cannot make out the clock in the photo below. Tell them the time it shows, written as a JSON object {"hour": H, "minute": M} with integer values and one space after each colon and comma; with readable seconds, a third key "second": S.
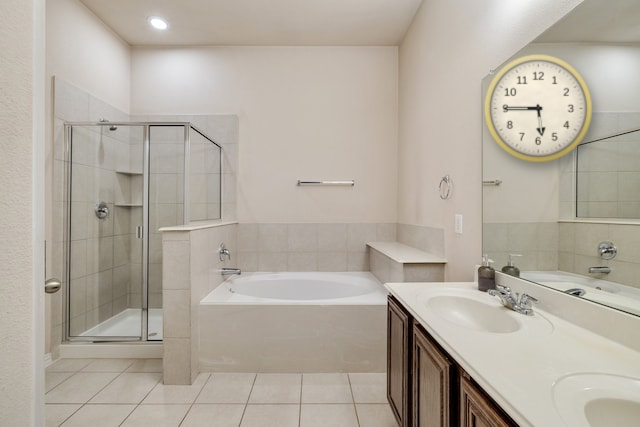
{"hour": 5, "minute": 45}
